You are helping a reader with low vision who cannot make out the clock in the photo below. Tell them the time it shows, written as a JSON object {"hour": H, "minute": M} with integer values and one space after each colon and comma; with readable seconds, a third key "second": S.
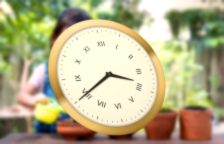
{"hour": 3, "minute": 40}
